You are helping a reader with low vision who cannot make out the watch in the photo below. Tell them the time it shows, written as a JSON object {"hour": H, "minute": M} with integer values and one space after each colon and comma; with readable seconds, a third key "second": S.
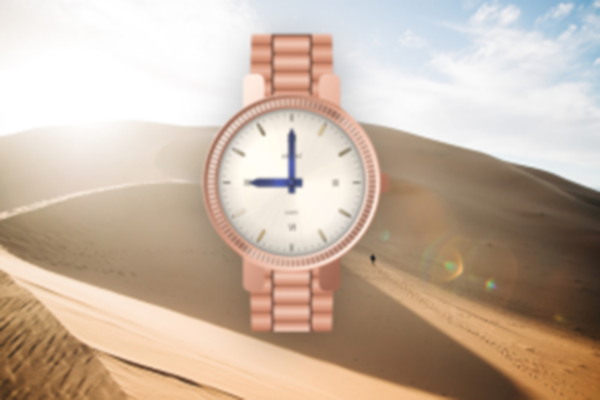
{"hour": 9, "minute": 0}
